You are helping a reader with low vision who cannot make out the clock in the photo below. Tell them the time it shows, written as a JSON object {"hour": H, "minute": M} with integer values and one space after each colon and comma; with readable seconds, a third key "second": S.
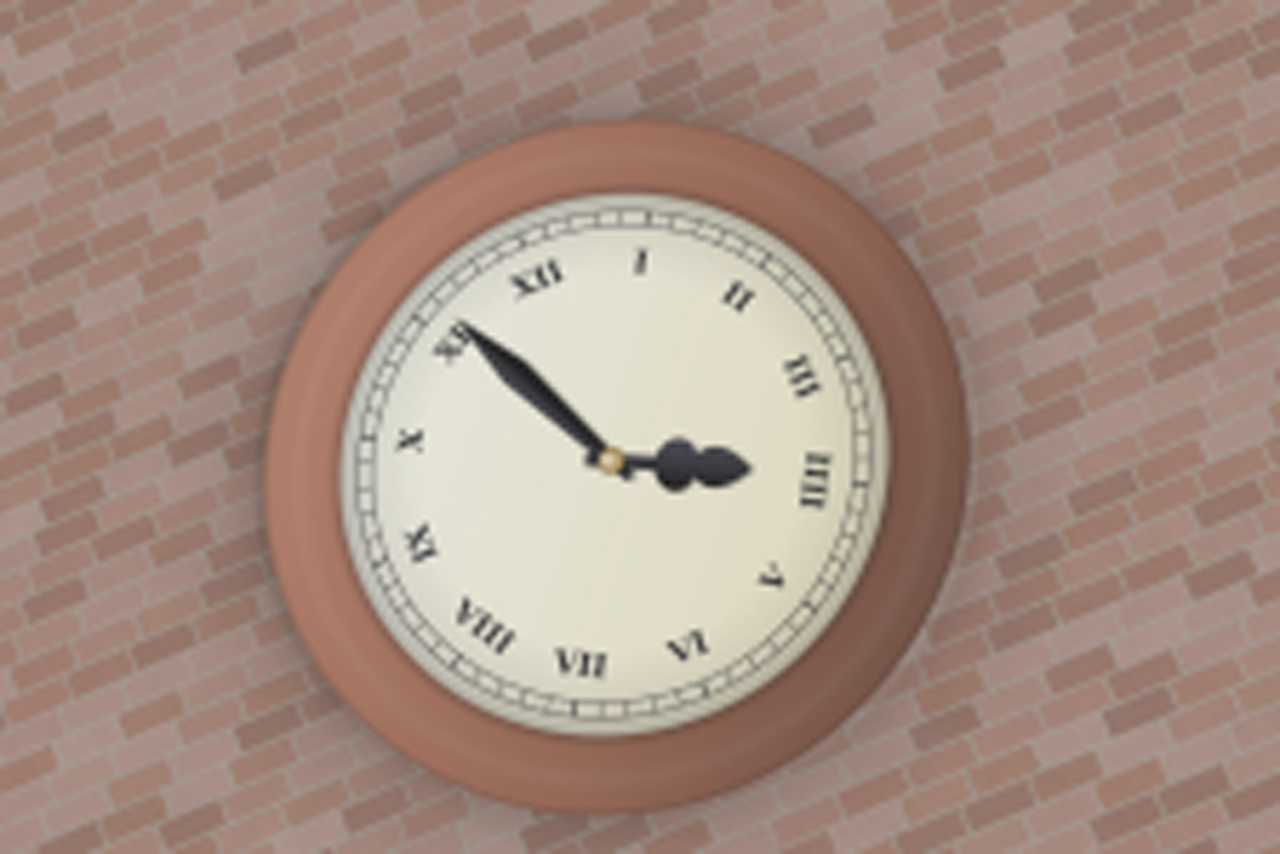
{"hour": 3, "minute": 56}
